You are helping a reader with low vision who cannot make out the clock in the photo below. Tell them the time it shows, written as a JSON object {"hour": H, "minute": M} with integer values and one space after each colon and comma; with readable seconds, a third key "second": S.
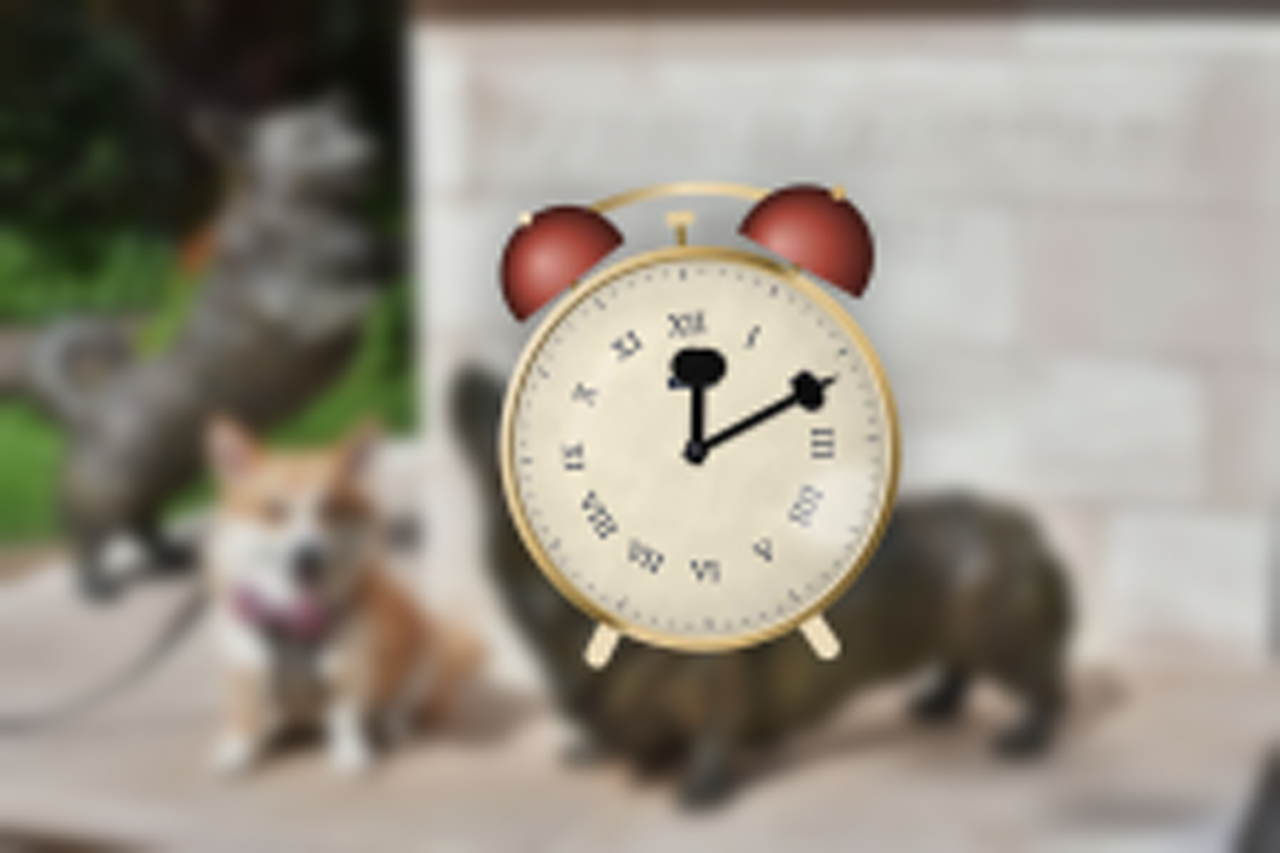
{"hour": 12, "minute": 11}
